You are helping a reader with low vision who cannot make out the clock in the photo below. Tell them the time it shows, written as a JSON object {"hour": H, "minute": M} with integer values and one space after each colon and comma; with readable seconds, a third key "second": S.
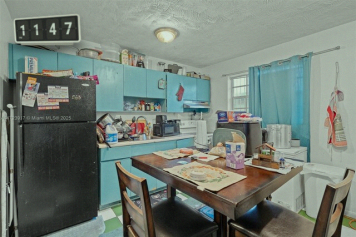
{"hour": 11, "minute": 47}
